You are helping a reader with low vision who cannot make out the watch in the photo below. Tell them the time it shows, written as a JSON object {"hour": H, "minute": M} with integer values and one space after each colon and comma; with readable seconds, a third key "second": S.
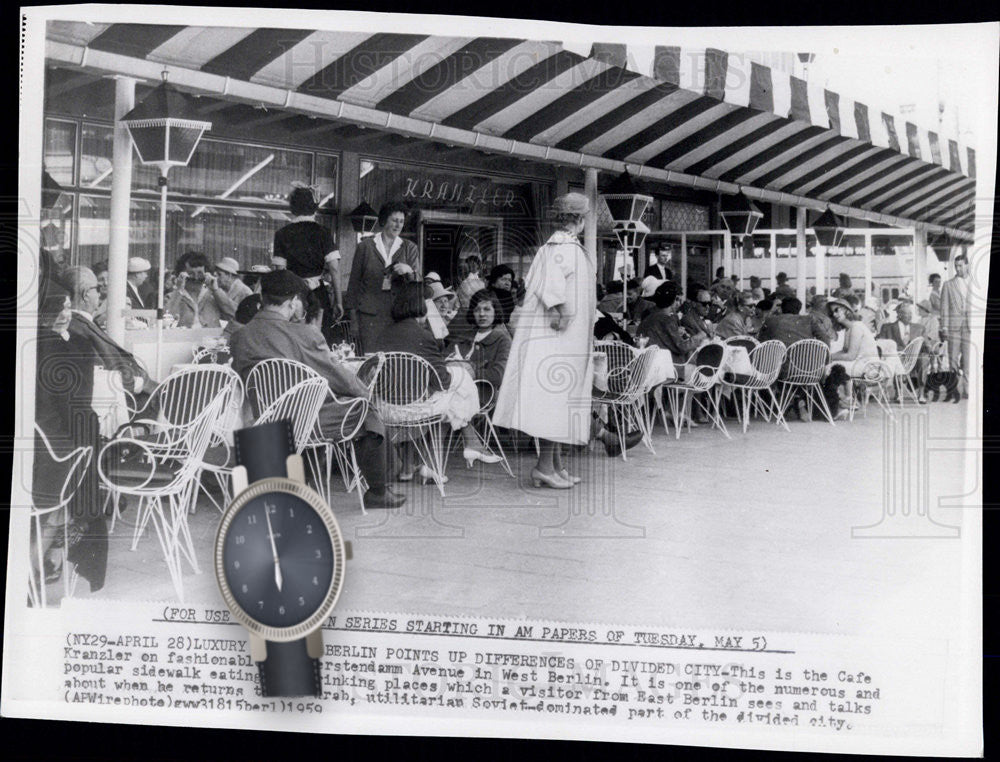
{"hour": 5, "minute": 59}
